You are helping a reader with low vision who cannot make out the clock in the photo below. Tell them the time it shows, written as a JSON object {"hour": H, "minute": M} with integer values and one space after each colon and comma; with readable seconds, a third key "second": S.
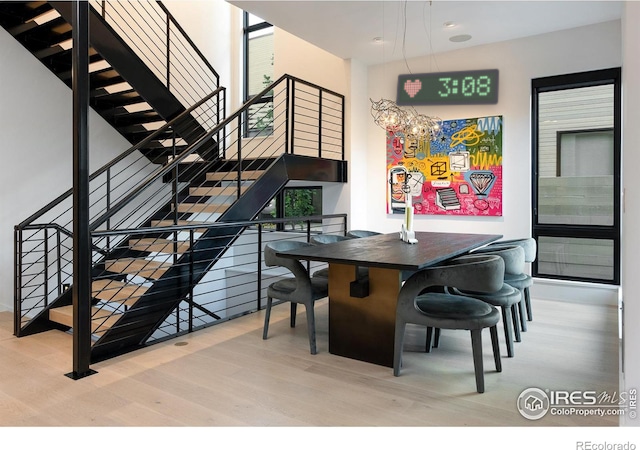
{"hour": 3, "minute": 8}
